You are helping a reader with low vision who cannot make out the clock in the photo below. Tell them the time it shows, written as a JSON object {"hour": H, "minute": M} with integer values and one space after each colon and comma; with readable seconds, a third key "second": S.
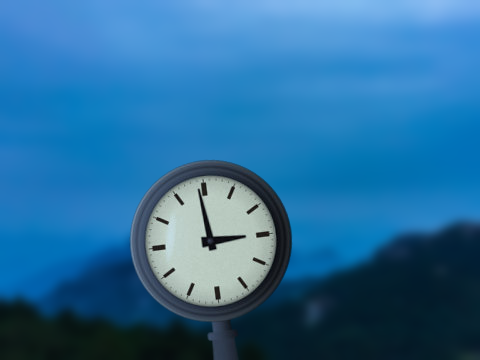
{"hour": 2, "minute": 59}
